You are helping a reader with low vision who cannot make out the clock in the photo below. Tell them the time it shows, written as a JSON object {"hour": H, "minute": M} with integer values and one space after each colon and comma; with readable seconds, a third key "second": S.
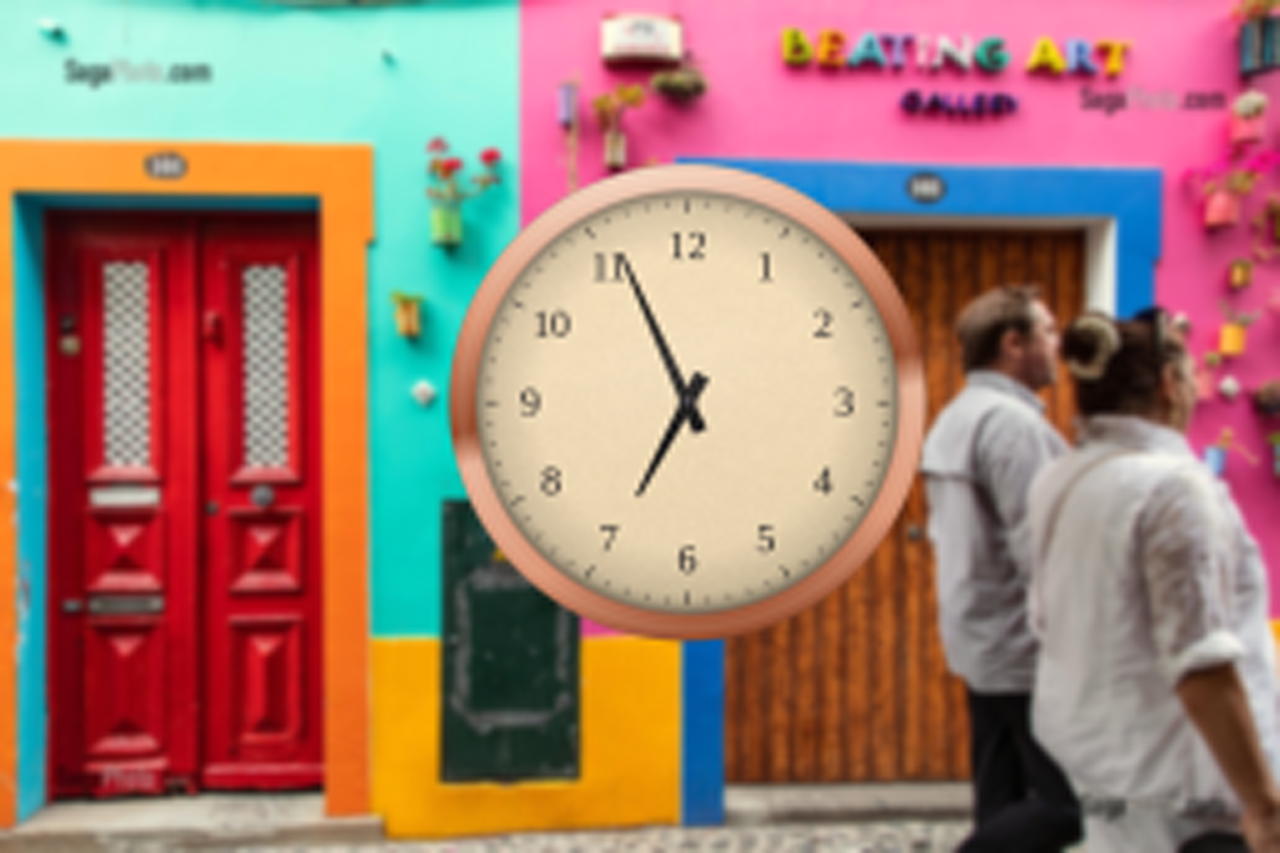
{"hour": 6, "minute": 56}
